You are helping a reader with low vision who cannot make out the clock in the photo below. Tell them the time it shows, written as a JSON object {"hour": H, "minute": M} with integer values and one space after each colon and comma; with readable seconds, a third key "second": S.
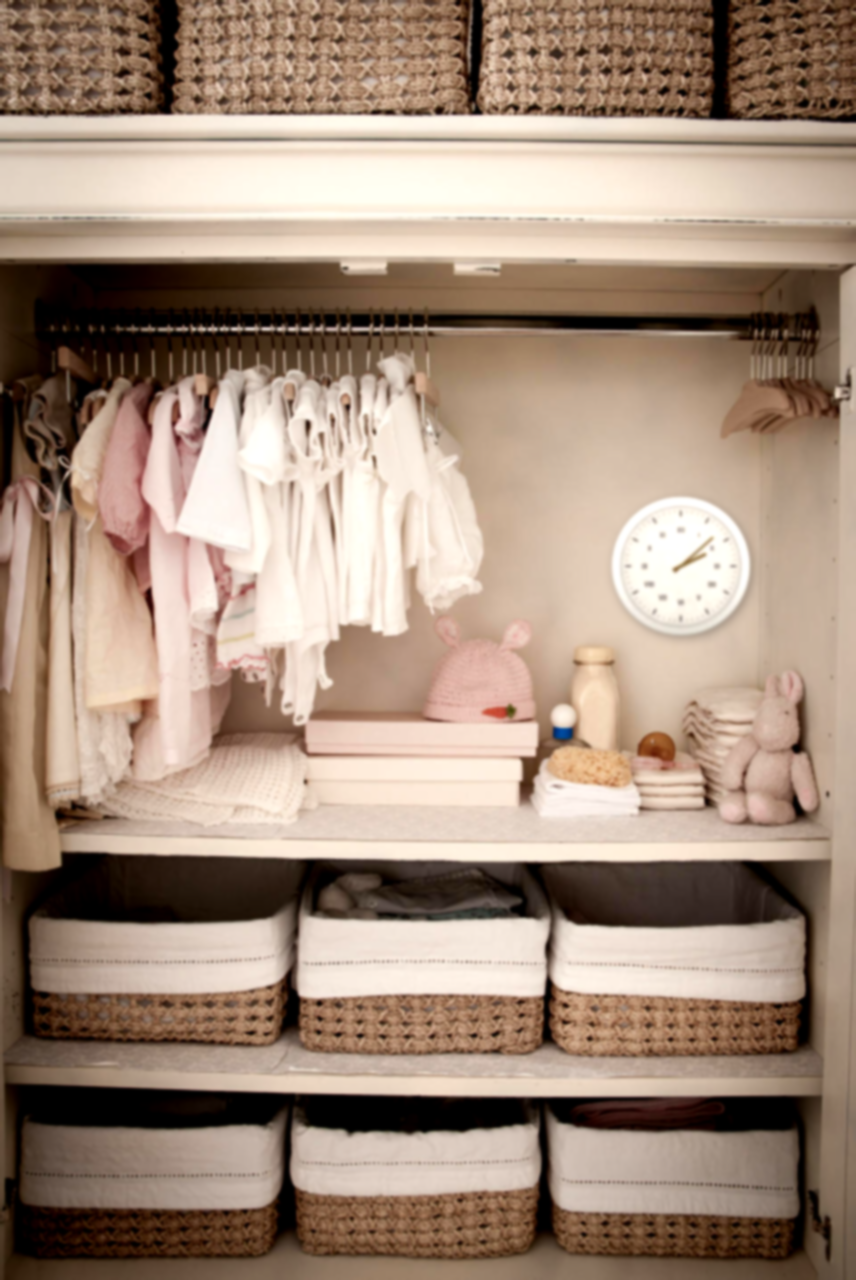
{"hour": 2, "minute": 8}
